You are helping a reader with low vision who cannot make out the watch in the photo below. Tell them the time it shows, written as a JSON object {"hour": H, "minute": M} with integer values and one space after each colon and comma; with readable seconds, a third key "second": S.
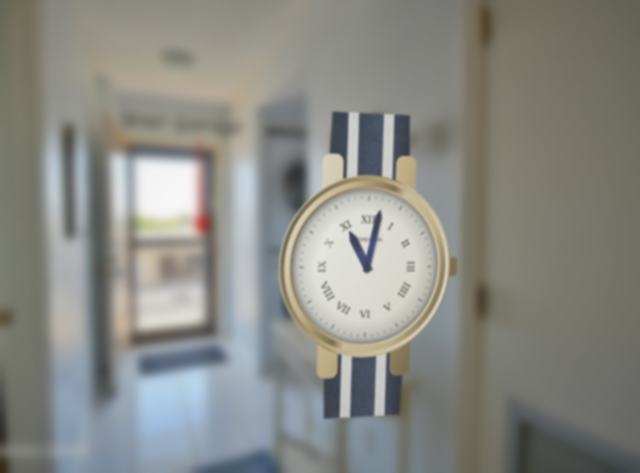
{"hour": 11, "minute": 2}
